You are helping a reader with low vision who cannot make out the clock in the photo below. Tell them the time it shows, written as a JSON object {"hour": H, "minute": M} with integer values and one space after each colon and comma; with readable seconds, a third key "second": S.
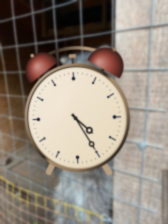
{"hour": 4, "minute": 25}
